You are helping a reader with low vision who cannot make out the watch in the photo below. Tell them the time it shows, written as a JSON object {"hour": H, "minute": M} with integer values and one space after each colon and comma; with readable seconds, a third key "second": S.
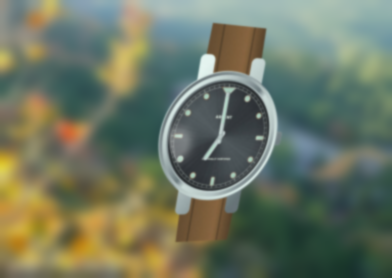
{"hour": 7, "minute": 0}
